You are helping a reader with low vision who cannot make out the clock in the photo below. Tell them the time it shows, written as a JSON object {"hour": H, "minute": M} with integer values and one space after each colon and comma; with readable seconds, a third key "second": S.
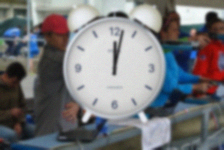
{"hour": 12, "minute": 2}
